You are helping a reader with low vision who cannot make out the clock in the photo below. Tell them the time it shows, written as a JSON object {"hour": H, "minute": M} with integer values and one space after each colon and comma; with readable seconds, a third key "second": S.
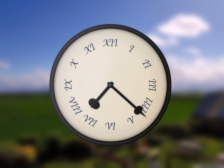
{"hour": 7, "minute": 22}
